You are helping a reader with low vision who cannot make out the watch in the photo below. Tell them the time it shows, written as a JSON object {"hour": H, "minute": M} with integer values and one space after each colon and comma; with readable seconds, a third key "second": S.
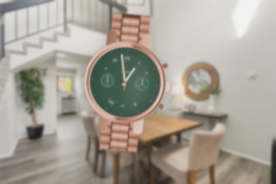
{"hour": 12, "minute": 58}
